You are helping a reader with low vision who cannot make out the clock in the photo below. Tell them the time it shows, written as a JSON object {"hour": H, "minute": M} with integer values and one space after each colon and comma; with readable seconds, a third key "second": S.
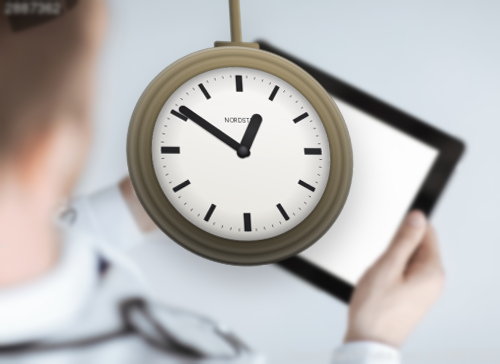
{"hour": 12, "minute": 51}
